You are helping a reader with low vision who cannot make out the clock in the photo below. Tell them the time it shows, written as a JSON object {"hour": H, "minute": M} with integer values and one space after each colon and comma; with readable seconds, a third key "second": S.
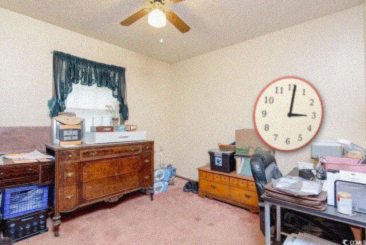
{"hour": 3, "minute": 1}
